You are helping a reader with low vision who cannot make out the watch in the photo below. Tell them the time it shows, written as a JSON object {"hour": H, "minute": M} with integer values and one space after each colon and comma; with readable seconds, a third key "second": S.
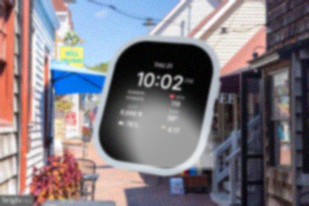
{"hour": 10, "minute": 2}
